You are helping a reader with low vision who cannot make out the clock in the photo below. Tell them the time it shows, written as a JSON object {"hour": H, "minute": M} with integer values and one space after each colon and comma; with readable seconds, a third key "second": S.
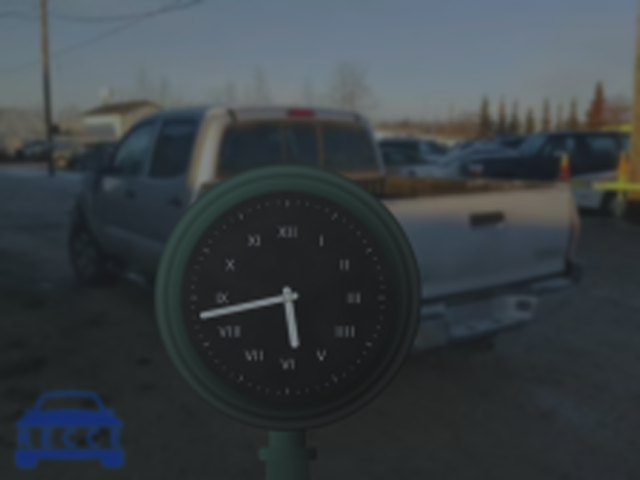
{"hour": 5, "minute": 43}
